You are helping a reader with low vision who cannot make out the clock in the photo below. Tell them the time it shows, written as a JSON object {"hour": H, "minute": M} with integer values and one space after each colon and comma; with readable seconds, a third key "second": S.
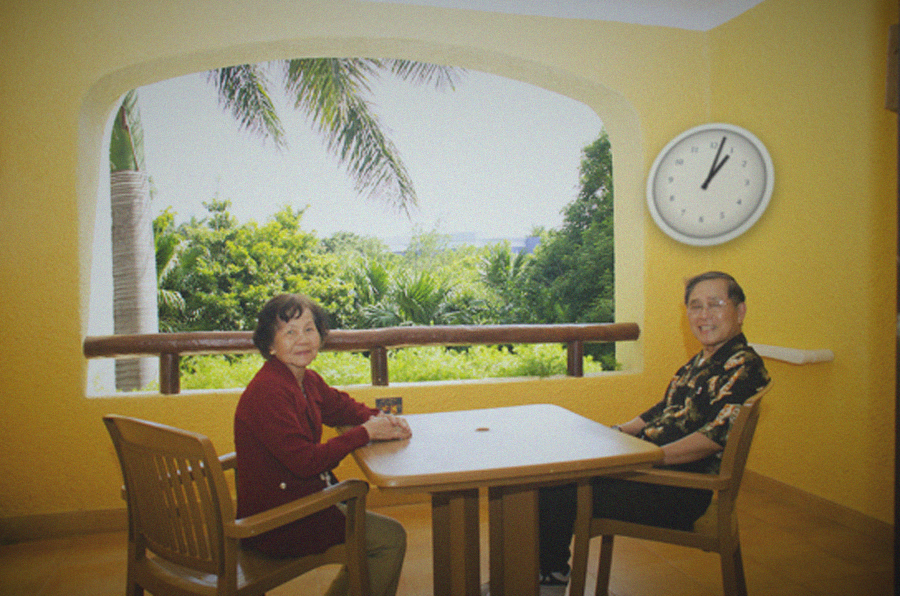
{"hour": 1, "minute": 2}
